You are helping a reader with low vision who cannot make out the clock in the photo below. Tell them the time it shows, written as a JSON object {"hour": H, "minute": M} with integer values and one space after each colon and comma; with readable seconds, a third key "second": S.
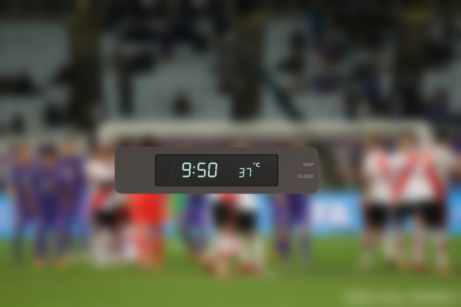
{"hour": 9, "minute": 50}
